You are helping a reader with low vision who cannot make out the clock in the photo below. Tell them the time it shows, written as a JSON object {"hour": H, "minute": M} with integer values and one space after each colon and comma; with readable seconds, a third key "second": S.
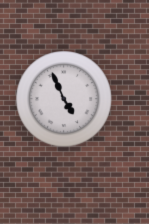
{"hour": 4, "minute": 56}
